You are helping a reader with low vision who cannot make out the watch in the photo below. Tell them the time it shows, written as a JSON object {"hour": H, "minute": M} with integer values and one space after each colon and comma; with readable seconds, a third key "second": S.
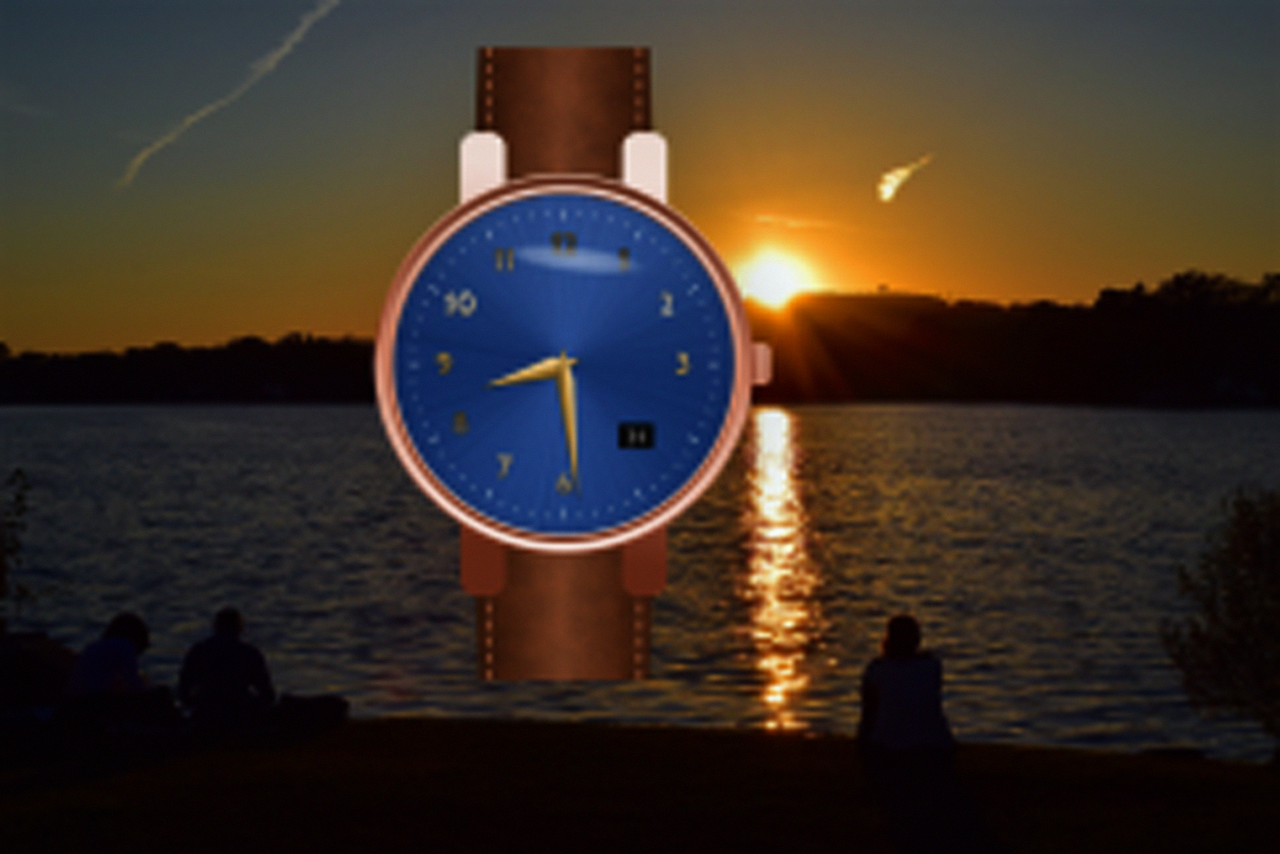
{"hour": 8, "minute": 29}
